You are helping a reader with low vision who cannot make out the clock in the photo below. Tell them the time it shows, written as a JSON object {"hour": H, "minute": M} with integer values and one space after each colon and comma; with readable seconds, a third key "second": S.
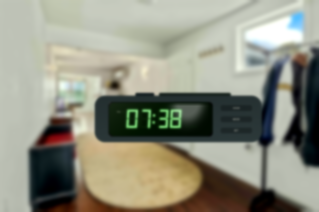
{"hour": 7, "minute": 38}
